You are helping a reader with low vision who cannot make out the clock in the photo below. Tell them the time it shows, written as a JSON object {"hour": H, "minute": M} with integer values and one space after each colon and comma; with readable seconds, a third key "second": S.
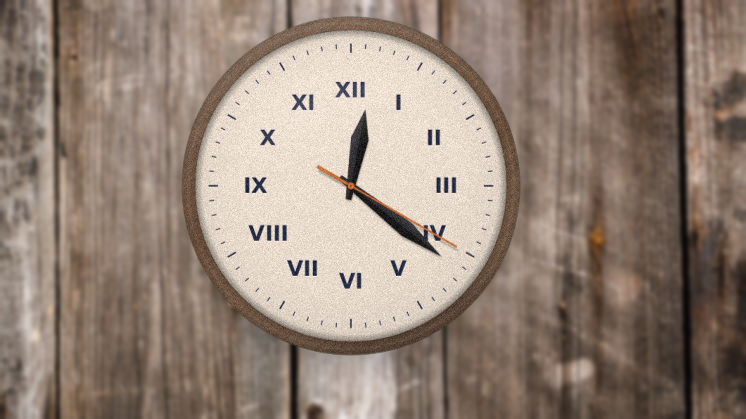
{"hour": 12, "minute": 21, "second": 20}
